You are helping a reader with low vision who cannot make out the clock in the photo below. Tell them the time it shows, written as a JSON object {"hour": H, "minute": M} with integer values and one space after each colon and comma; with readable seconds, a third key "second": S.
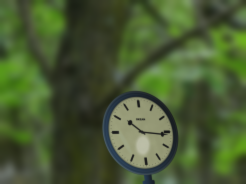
{"hour": 10, "minute": 16}
